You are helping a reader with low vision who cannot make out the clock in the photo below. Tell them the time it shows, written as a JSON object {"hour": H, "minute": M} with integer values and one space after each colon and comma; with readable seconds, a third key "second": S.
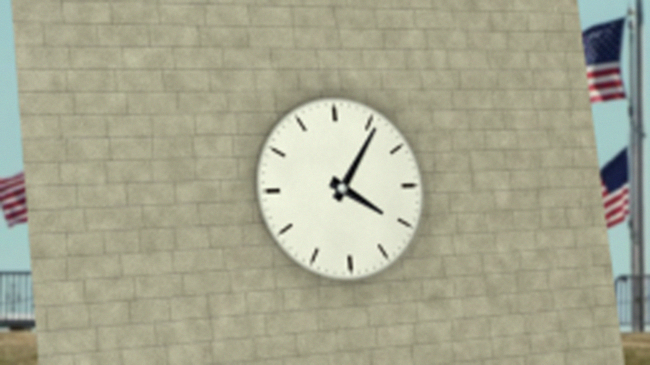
{"hour": 4, "minute": 6}
